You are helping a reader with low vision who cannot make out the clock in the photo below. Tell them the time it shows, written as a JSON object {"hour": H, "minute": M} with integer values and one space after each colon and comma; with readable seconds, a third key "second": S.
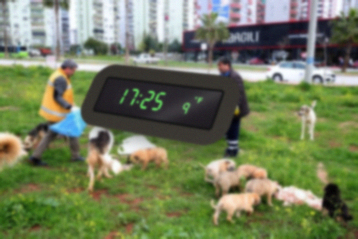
{"hour": 17, "minute": 25}
